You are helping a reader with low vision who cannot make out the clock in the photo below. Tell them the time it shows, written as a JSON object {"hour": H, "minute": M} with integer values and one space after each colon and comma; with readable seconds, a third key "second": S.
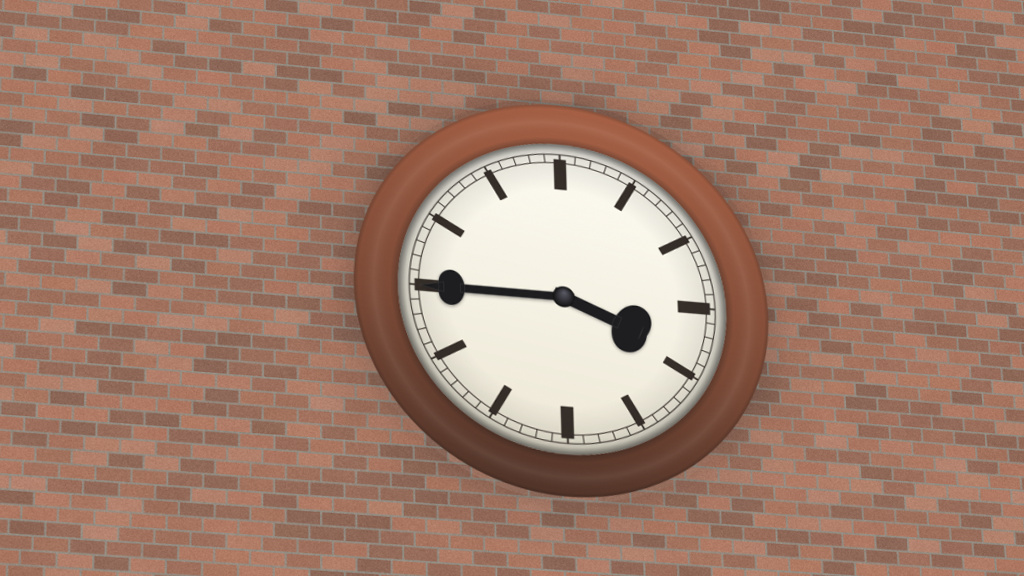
{"hour": 3, "minute": 45}
